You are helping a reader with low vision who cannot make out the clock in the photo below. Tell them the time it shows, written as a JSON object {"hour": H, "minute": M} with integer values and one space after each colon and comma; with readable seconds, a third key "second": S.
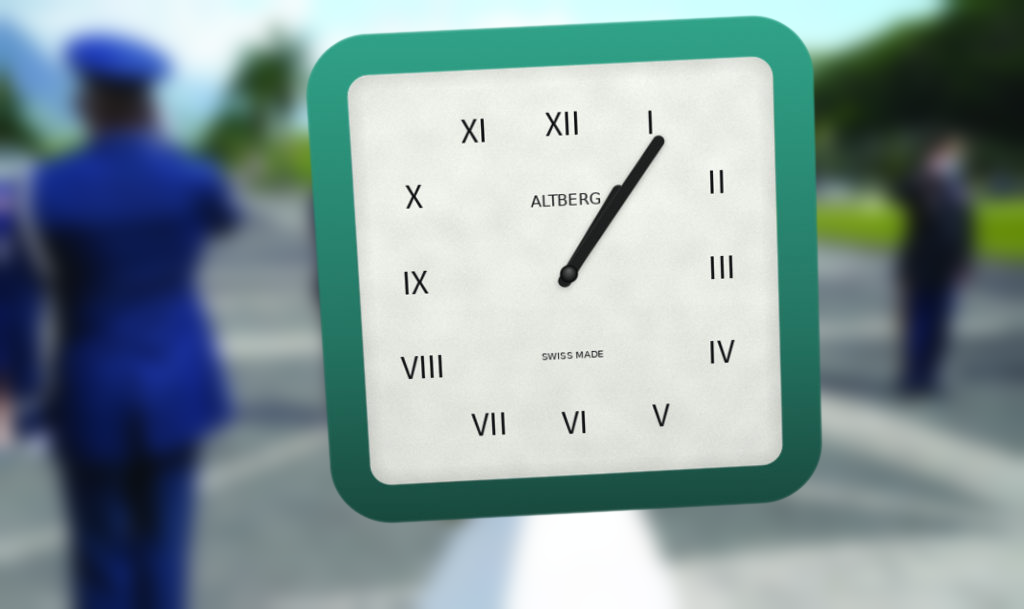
{"hour": 1, "minute": 6}
